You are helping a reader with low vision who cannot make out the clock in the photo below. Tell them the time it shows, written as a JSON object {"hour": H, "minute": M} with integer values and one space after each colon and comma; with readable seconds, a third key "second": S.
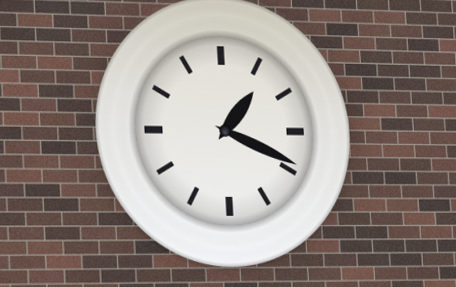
{"hour": 1, "minute": 19}
